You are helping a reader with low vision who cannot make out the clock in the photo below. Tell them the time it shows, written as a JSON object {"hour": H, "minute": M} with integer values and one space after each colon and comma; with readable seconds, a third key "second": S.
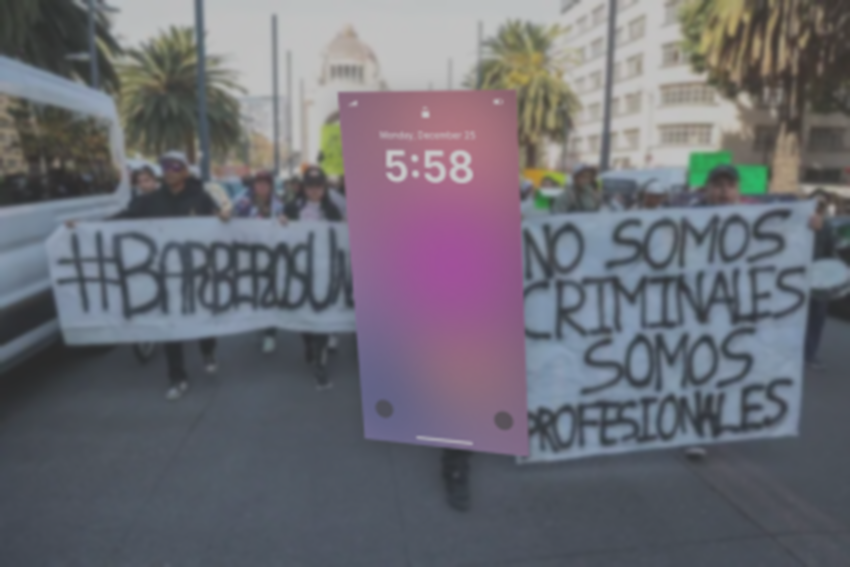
{"hour": 5, "minute": 58}
